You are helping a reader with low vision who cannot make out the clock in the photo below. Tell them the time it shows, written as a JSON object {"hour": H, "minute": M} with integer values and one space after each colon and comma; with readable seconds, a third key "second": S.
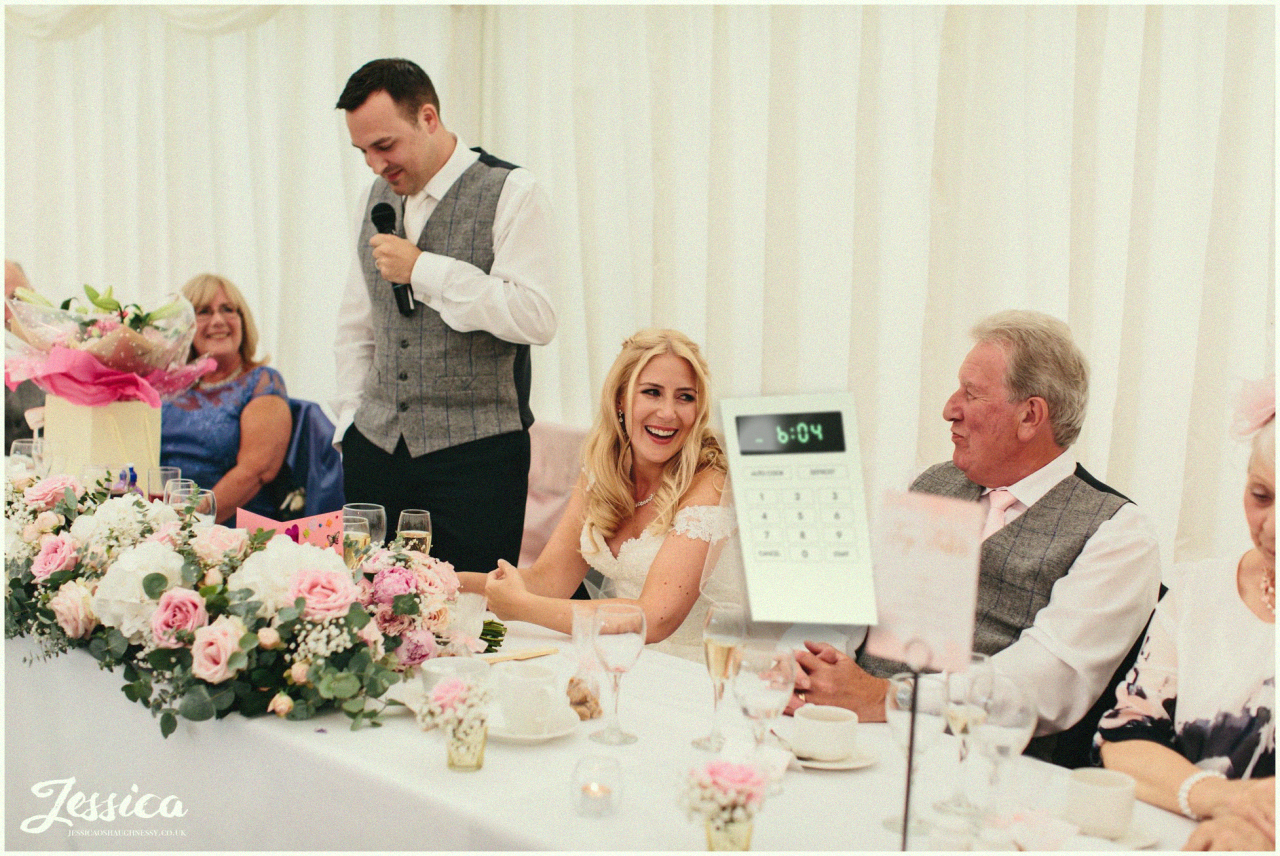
{"hour": 6, "minute": 4}
